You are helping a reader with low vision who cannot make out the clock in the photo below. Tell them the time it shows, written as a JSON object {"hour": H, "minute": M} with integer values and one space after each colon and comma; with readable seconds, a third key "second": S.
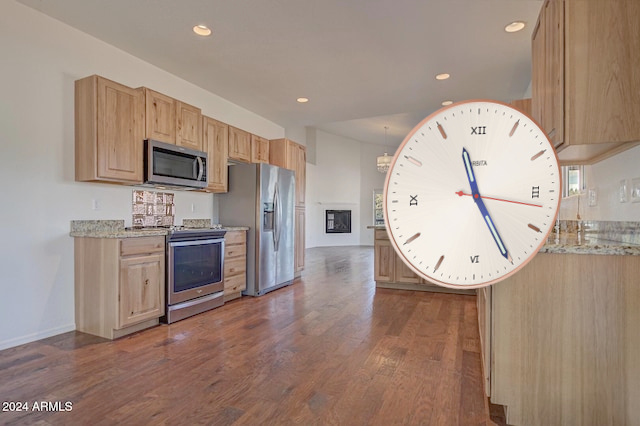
{"hour": 11, "minute": 25, "second": 17}
